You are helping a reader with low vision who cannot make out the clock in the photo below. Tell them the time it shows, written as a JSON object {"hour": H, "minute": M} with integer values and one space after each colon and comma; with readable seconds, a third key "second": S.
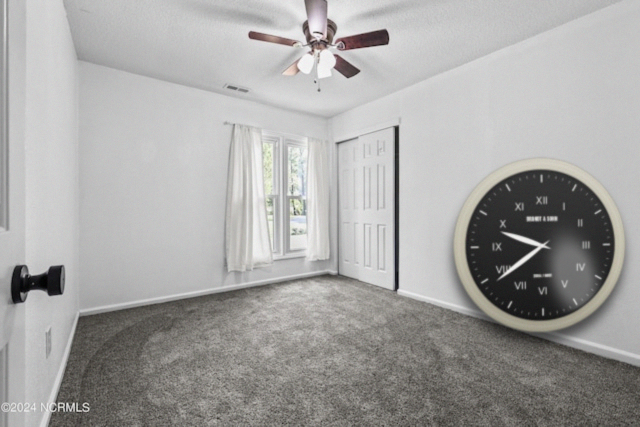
{"hour": 9, "minute": 39}
